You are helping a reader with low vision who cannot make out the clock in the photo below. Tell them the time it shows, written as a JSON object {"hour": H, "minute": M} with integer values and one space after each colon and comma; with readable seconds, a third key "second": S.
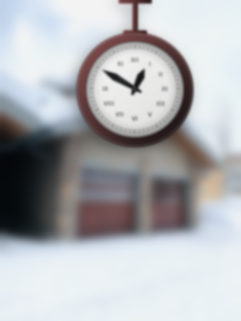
{"hour": 12, "minute": 50}
